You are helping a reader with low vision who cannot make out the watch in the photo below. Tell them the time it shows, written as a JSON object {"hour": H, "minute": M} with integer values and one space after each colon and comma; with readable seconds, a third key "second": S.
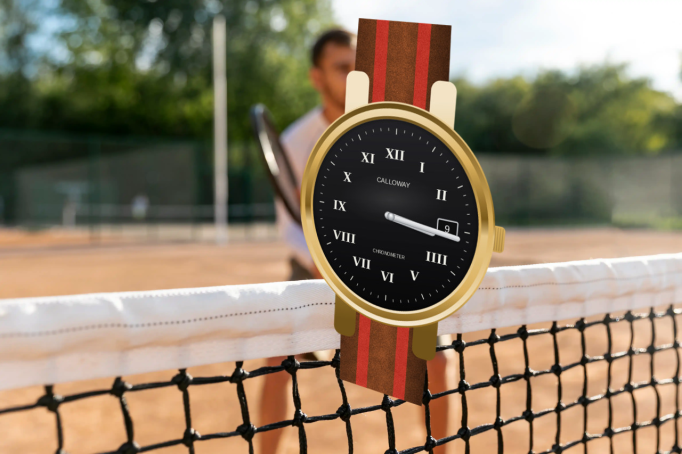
{"hour": 3, "minute": 16}
